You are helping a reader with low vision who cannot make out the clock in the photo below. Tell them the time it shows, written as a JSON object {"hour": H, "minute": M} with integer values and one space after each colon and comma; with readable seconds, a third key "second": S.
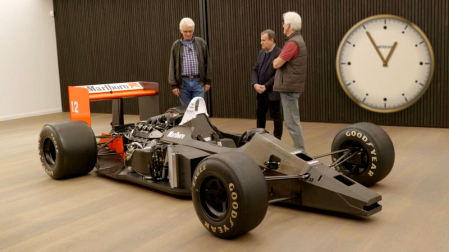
{"hour": 12, "minute": 55}
